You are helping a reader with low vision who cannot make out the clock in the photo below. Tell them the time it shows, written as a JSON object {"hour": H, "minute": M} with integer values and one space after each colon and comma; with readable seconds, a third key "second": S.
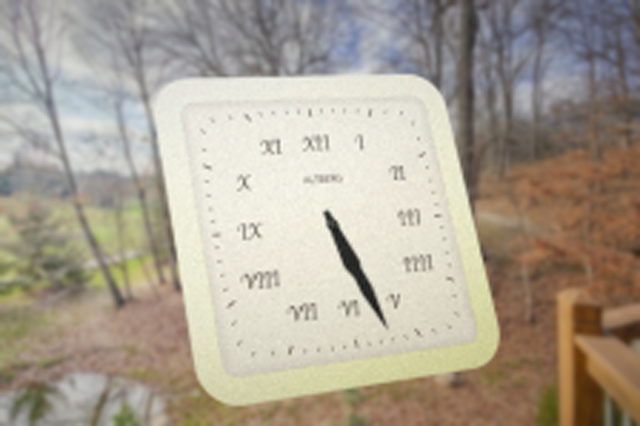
{"hour": 5, "minute": 27}
